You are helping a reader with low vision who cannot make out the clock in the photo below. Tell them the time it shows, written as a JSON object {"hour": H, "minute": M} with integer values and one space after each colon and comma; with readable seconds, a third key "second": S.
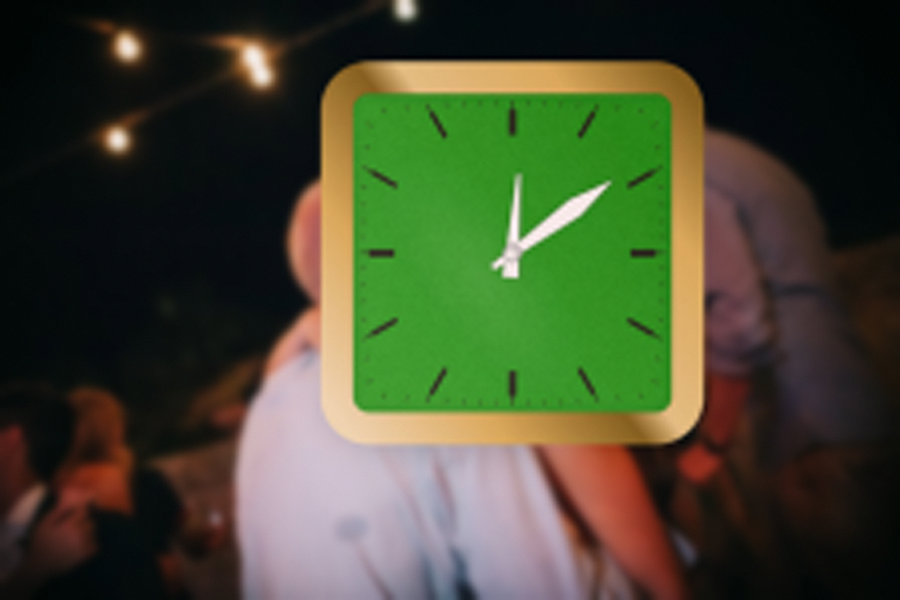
{"hour": 12, "minute": 9}
